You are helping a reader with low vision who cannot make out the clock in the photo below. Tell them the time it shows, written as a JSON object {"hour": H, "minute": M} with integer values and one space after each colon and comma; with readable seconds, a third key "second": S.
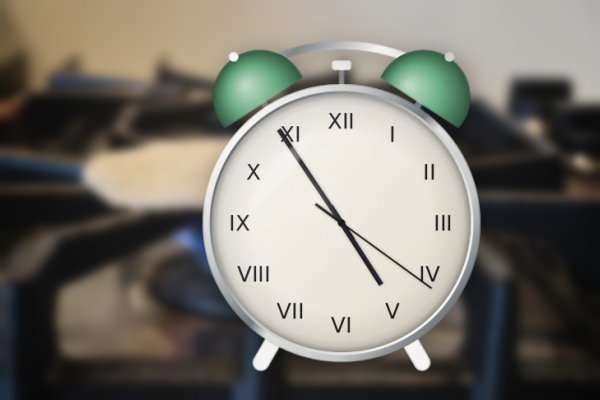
{"hour": 4, "minute": 54, "second": 21}
